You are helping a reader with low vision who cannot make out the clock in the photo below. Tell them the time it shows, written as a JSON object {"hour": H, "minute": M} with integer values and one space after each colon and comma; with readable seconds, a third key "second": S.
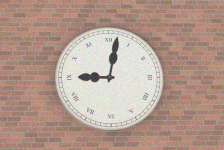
{"hour": 9, "minute": 2}
